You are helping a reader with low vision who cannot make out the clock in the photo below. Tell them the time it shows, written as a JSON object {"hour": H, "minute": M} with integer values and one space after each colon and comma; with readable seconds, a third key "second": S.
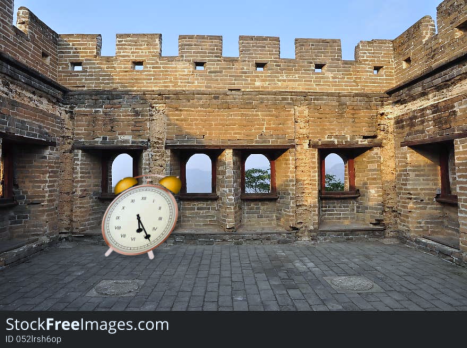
{"hour": 5, "minute": 24}
